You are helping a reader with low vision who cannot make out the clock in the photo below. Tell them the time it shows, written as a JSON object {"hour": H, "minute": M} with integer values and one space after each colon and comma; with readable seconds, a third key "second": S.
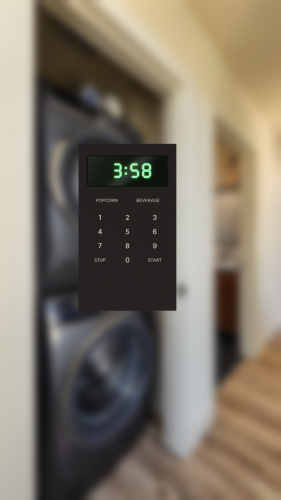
{"hour": 3, "minute": 58}
